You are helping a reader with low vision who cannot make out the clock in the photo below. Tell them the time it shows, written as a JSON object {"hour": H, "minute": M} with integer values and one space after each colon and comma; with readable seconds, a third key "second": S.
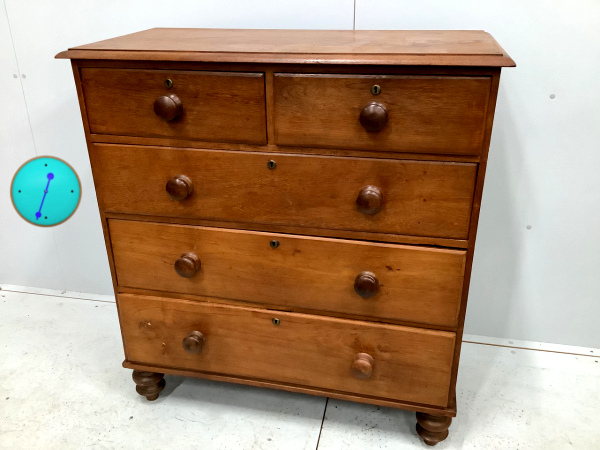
{"hour": 12, "minute": 33}
